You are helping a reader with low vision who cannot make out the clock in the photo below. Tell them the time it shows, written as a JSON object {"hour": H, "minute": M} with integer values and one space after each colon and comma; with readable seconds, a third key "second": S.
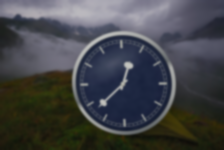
{"hour": 12, "minute": 38}
